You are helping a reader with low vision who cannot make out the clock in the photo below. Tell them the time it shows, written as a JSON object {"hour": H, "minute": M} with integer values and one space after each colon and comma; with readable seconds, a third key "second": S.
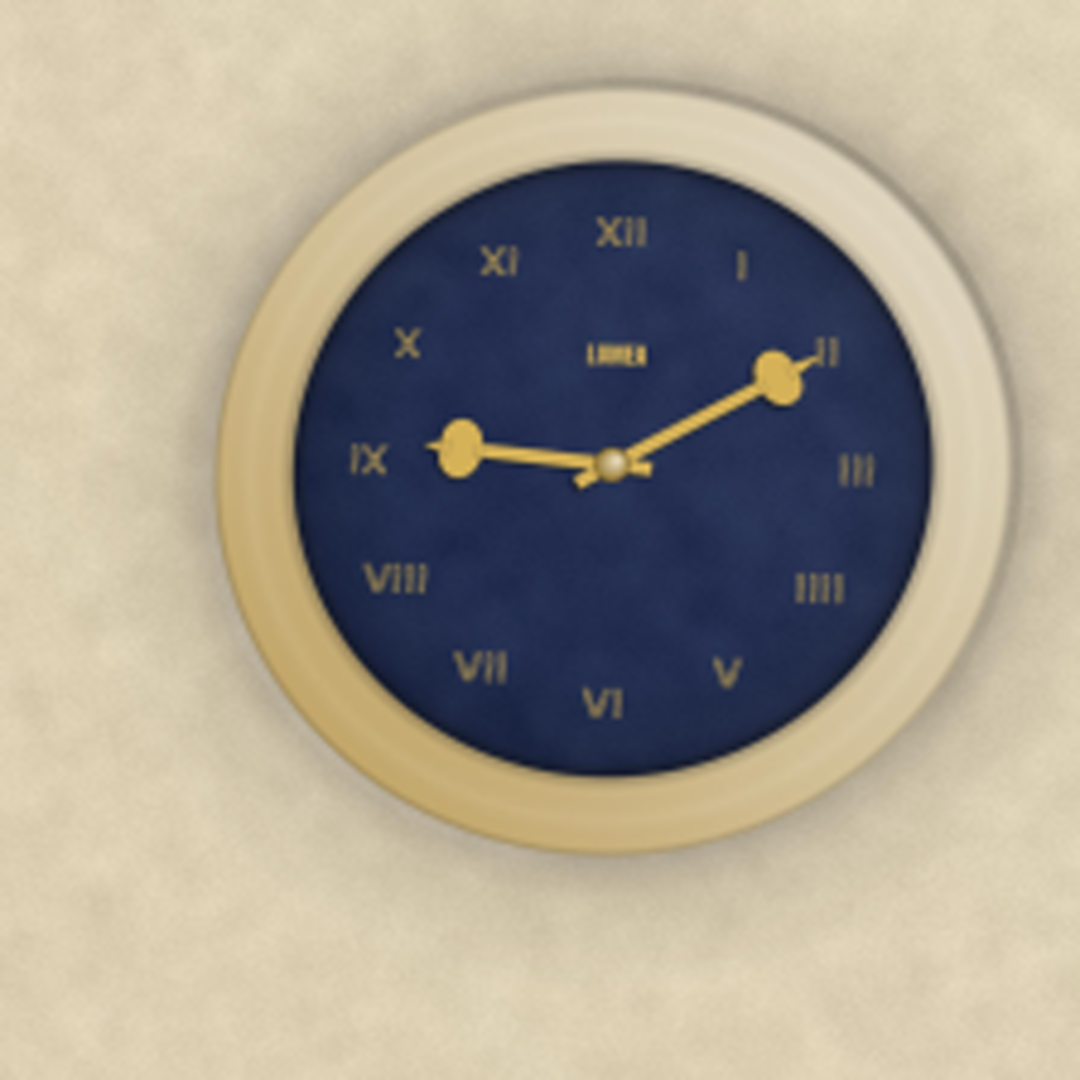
{"hour": 9, "minute": 10}
